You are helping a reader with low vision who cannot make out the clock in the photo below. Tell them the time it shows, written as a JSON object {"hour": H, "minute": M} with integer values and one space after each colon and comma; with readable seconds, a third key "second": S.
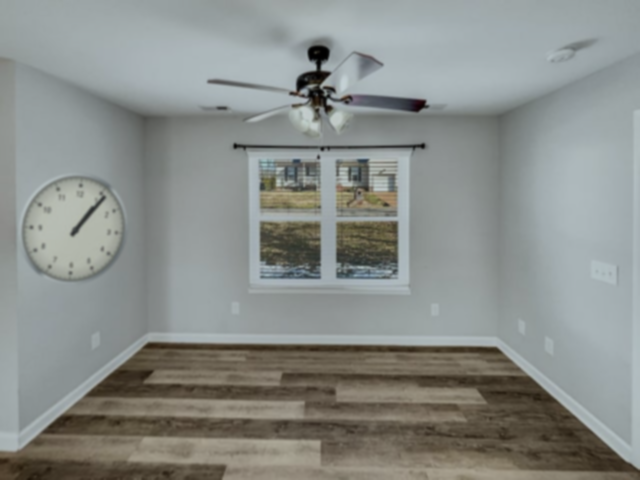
{"hour": 1, "minute": 6}
